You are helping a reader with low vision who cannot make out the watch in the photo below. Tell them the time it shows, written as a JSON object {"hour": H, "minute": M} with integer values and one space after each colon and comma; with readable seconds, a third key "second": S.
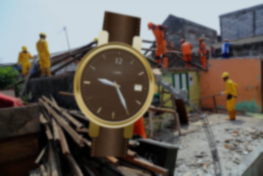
{"hour": 9, "minute": 25}
